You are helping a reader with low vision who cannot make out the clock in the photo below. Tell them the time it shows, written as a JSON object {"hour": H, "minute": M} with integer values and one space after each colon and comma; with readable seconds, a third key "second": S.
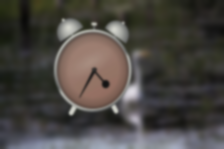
{"hour": 4, "minute": 35}
